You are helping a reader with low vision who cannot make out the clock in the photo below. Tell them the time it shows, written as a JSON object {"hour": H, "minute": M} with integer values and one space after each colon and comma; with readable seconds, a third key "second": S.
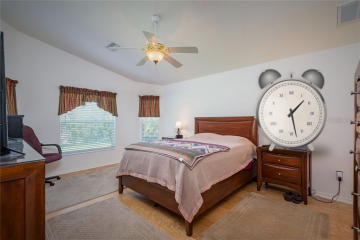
{"hour": 1, "minute": 28}
